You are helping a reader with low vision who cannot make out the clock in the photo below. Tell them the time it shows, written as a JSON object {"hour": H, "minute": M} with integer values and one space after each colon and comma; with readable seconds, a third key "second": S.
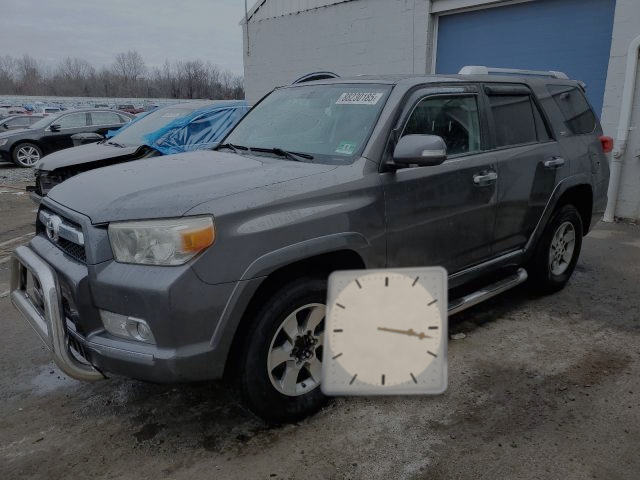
{"hour": 3, "minute": 17}
